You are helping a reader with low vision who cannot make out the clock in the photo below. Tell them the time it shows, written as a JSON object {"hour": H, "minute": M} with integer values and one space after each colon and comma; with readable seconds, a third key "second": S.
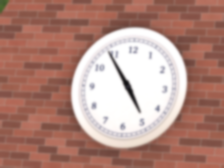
{"hour": 4, "minute": 54}
